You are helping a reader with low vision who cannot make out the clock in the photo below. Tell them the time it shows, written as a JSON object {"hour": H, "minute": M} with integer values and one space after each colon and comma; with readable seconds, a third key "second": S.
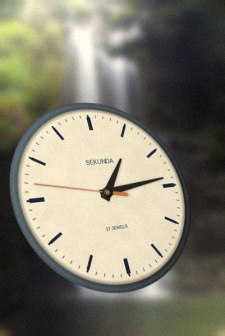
{"hour": 1, "minute": 13, "second": 47}
